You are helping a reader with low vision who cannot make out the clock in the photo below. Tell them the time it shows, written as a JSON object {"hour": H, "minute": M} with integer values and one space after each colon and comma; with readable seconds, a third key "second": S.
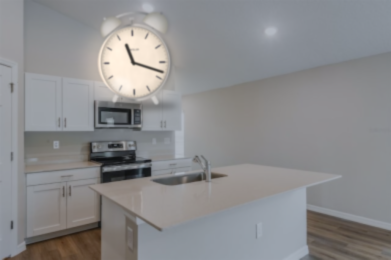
{"hour": 11, "minute": 18}
